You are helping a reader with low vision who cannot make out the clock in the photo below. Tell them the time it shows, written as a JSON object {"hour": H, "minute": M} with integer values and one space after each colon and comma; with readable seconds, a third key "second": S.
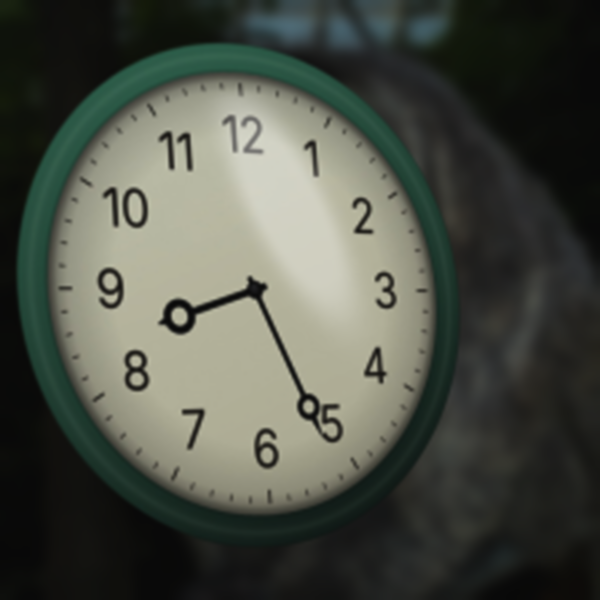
{"hour": 8, "minute": 26}
